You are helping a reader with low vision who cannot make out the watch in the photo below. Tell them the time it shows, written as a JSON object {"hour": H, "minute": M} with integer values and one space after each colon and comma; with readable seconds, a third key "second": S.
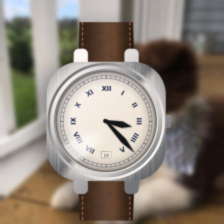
{"hour": 3, "minute": 23}
